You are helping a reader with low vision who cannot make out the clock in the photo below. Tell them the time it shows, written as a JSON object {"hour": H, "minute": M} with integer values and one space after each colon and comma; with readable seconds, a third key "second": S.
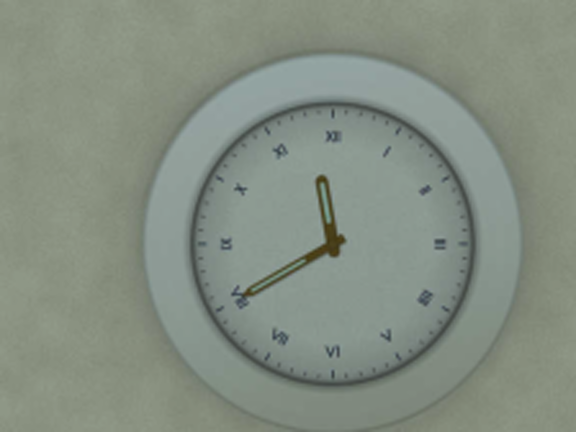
{"hour": 11, "minute": 40}
